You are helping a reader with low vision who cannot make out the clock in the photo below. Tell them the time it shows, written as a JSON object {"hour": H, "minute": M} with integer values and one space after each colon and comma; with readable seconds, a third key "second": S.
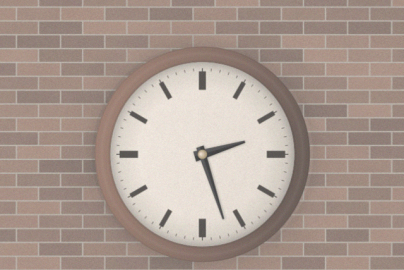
{"hour": 2, "minute": 27}
